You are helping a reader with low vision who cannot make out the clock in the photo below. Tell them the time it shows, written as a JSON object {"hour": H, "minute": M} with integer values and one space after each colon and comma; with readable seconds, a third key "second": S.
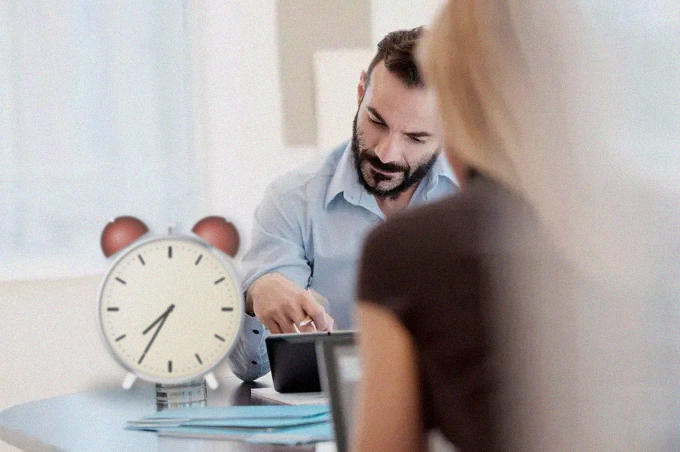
{"hour": 7, "minute": 35}
